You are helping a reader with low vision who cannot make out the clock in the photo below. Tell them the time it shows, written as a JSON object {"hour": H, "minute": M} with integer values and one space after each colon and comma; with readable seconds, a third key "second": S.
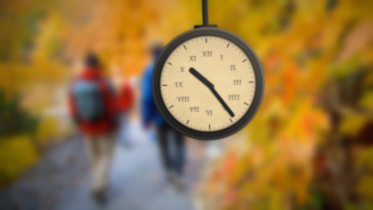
{"hour": 10, "minute": 24}
